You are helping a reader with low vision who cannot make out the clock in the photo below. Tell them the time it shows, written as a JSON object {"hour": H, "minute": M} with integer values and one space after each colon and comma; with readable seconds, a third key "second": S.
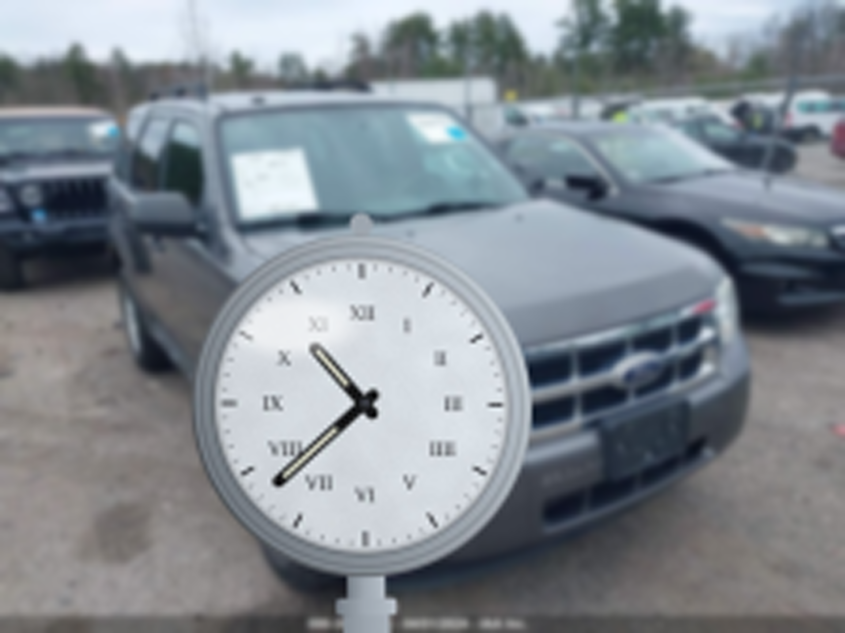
{"hour": 10, "minute": 38}
